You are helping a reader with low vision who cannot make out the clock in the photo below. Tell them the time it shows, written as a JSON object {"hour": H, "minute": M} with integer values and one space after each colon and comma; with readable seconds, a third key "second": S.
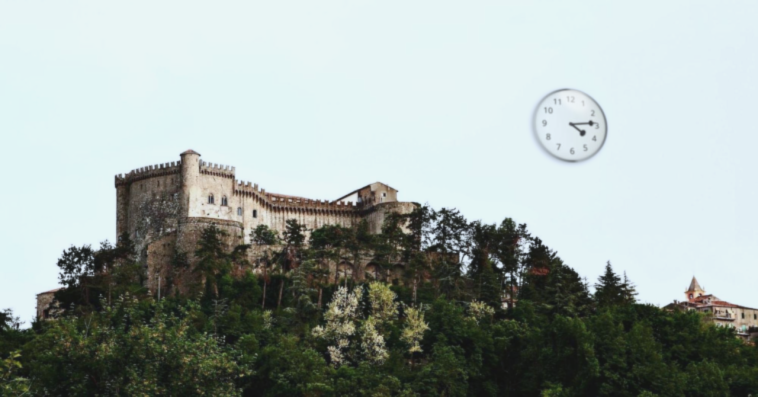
{"hour": 4, "minute": 14}
